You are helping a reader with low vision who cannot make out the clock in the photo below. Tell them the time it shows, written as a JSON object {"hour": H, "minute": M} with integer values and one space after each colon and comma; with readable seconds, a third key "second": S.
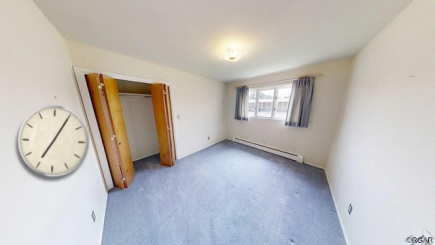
{"hour": 7, "minute": 5}
